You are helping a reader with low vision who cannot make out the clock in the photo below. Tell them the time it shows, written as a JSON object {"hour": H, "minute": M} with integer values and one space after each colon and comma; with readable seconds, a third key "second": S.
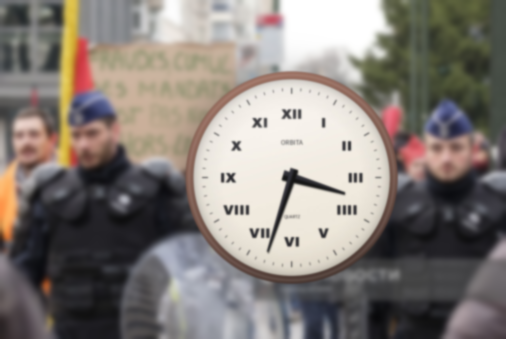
{"hour": 3, "minute": 33}
